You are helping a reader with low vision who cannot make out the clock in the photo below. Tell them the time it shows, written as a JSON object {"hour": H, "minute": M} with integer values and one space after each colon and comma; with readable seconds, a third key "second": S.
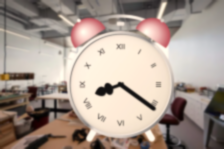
{"hour": 8, "minute": 21}
